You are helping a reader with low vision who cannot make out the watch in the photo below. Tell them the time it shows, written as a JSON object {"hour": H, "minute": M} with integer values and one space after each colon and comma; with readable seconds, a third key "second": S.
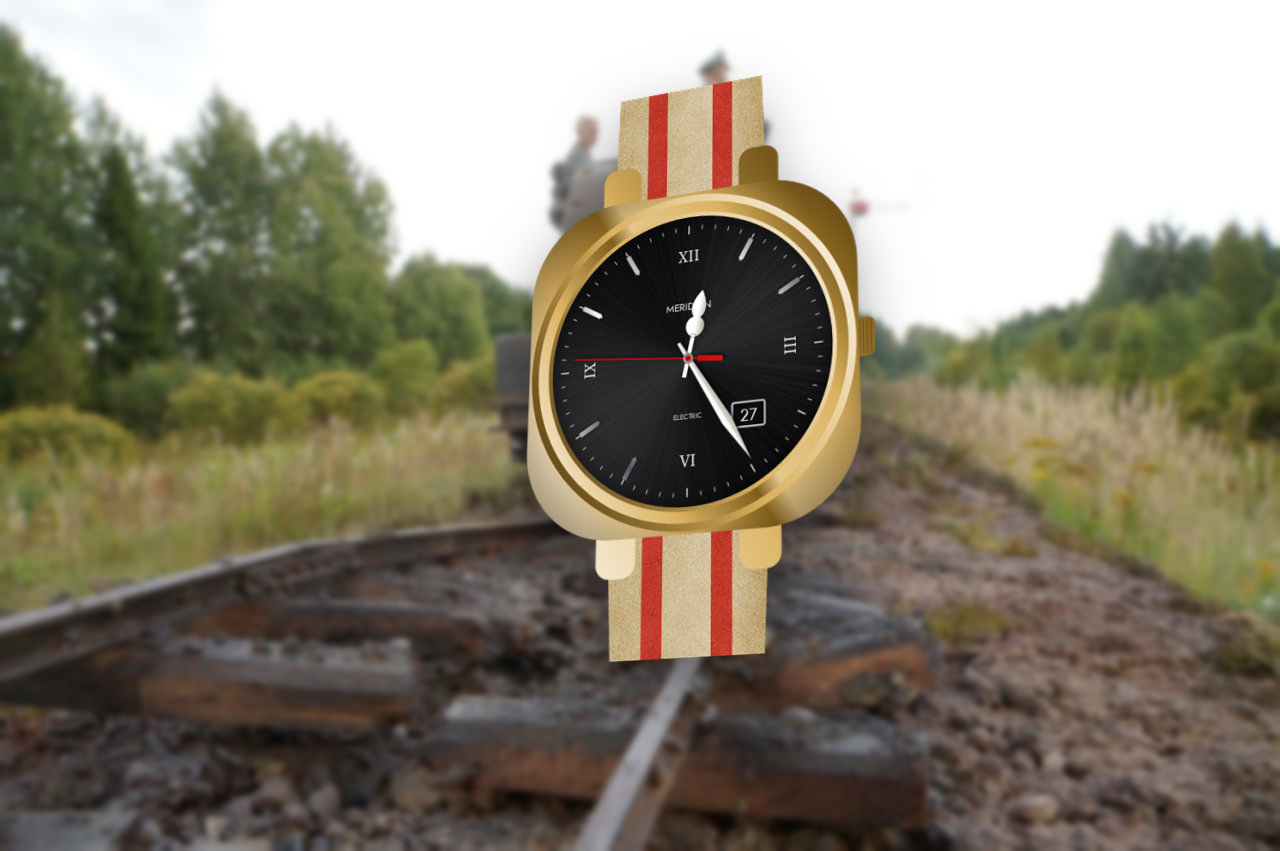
{"hour": 12, "minute": 24, "second": 46}
